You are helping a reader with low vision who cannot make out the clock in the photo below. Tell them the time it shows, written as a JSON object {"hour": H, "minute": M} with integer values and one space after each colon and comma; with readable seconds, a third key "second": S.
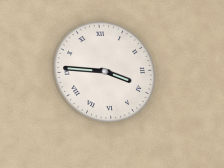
{"hour": 3, "minute": 46}
